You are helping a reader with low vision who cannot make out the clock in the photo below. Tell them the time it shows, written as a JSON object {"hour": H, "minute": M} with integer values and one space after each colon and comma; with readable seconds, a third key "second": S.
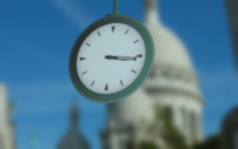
{"hour": 3, "minute": 16}
